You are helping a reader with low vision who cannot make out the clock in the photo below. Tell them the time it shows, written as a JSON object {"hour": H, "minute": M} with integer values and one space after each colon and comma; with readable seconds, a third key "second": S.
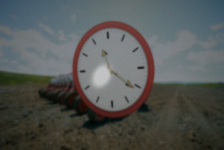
{"hour": 11, "minute": 21}
